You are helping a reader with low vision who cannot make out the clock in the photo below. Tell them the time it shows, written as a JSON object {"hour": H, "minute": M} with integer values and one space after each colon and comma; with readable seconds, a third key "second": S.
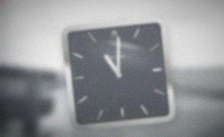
{"hour": 11, "minute": 1}
